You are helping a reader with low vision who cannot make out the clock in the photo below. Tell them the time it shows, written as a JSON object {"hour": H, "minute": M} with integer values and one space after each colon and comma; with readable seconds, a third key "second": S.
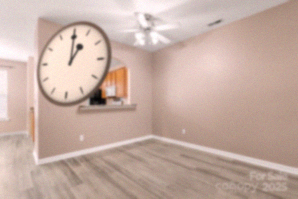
{"hour": 1, "minute": 0}
